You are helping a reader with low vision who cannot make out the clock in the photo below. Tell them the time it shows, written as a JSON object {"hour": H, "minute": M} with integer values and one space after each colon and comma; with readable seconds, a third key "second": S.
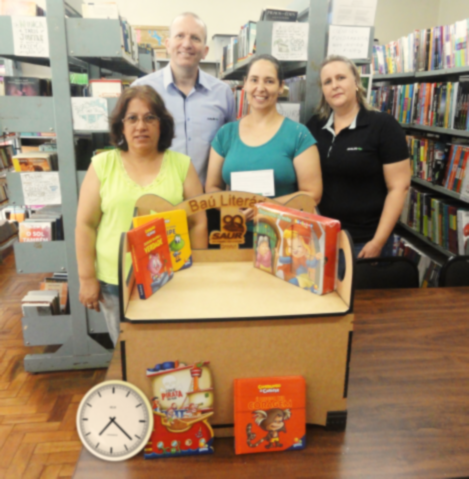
{"hour": 7, "minute": 22}
